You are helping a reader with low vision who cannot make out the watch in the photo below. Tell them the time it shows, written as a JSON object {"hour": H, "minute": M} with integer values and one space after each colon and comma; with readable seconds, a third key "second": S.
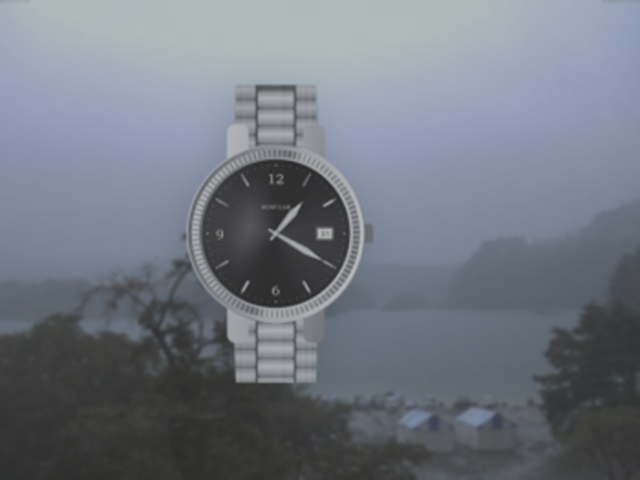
{"hour": 1, "minute": 20}
